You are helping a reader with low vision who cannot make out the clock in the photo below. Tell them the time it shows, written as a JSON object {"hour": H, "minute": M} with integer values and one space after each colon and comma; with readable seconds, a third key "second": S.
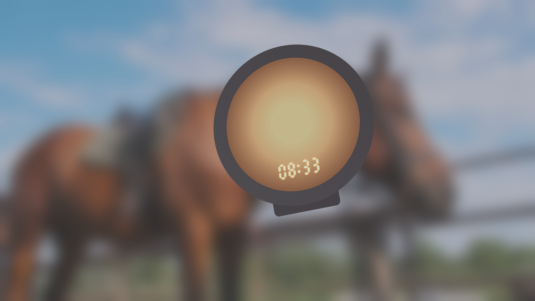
{"hour": 8, "minute": 33}
